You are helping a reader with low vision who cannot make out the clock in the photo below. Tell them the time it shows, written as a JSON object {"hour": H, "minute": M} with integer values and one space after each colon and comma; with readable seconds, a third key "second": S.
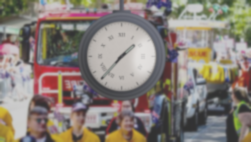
{"hour": 1, "minute": 37}
